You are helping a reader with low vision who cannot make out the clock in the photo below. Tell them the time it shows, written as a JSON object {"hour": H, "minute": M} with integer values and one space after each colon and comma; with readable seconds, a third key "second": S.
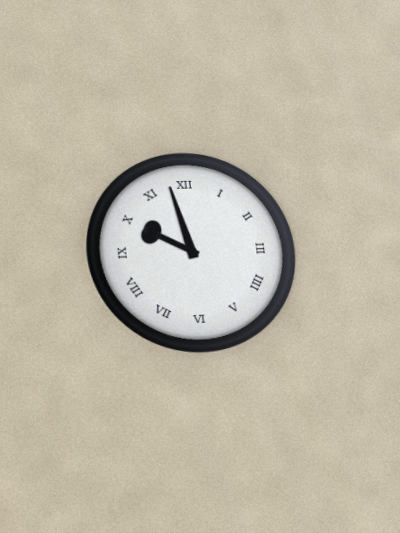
{"hour": 9, "minute": 58}
